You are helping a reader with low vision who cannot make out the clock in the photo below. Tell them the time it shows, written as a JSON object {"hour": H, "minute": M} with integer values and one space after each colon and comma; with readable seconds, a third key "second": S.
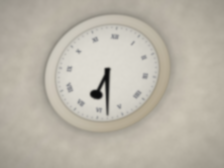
{"hour": 6, "minute": 28}
